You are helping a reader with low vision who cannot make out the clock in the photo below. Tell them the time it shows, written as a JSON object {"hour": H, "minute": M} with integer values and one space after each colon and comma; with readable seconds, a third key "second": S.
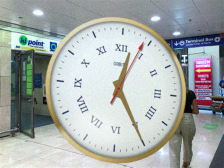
{"hour": 12, "minute": 25, "second": 4}
